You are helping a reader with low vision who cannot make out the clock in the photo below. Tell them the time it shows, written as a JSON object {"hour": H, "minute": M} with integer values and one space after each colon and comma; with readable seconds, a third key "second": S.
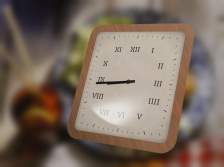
{"hour": 8, "minute": 44}
